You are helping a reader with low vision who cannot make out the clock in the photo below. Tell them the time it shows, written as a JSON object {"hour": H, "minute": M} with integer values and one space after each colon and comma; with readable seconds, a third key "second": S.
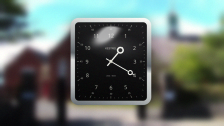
{"hour": 1, "minute": 20}
